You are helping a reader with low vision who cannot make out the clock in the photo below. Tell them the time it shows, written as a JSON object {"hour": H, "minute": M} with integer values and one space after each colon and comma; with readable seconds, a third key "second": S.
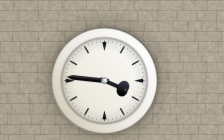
{"hour": 3, "minute": 46}
